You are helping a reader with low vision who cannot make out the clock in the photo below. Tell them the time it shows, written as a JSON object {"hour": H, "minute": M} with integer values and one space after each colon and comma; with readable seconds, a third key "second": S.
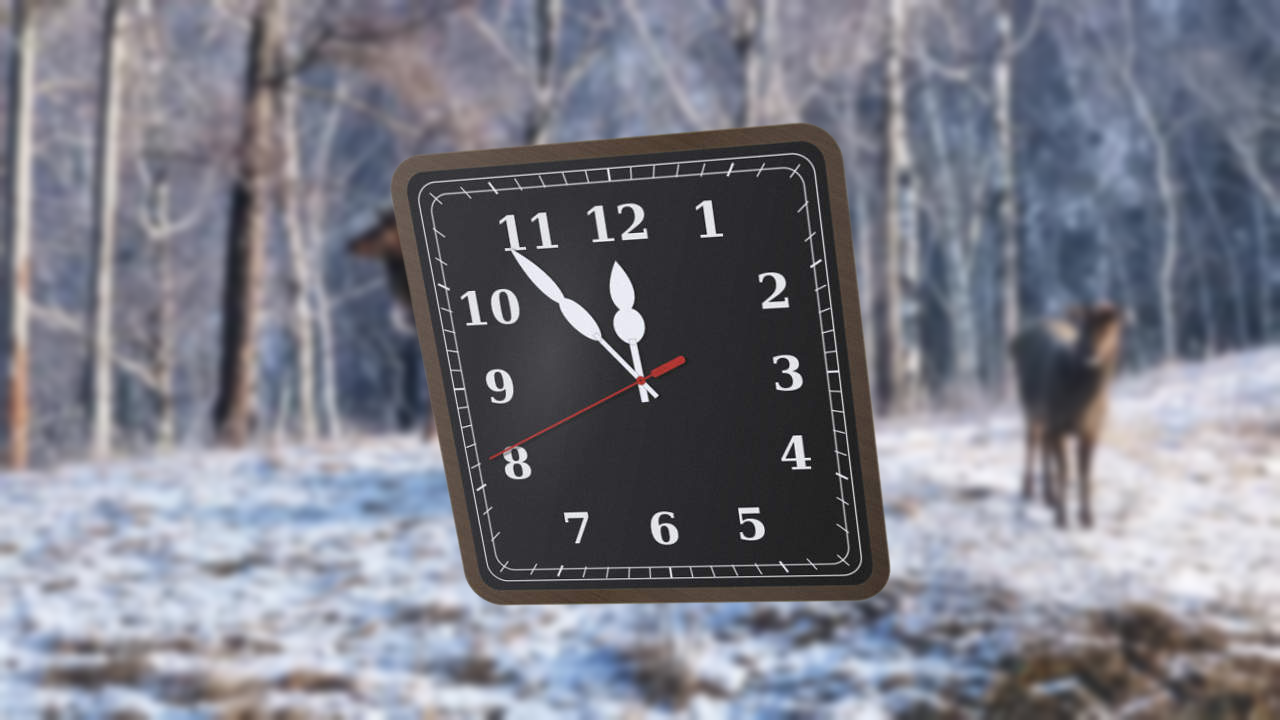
{"hour": 11, "minute": 53, "second": 41}
